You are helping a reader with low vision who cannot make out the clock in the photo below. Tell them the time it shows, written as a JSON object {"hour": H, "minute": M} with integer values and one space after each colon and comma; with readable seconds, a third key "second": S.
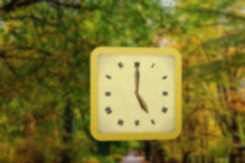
{"hour": 5, "minute": 0}
